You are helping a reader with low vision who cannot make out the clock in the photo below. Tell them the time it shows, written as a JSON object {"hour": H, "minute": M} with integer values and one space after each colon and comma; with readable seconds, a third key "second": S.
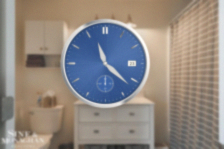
{"hour": 11, "minute": 22}
